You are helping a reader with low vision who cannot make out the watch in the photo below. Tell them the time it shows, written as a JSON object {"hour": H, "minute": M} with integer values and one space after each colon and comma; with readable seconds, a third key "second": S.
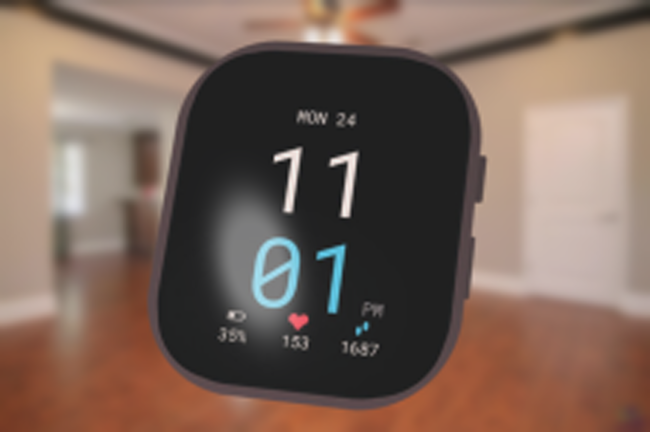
{"hour": 11, "minute": 1}
